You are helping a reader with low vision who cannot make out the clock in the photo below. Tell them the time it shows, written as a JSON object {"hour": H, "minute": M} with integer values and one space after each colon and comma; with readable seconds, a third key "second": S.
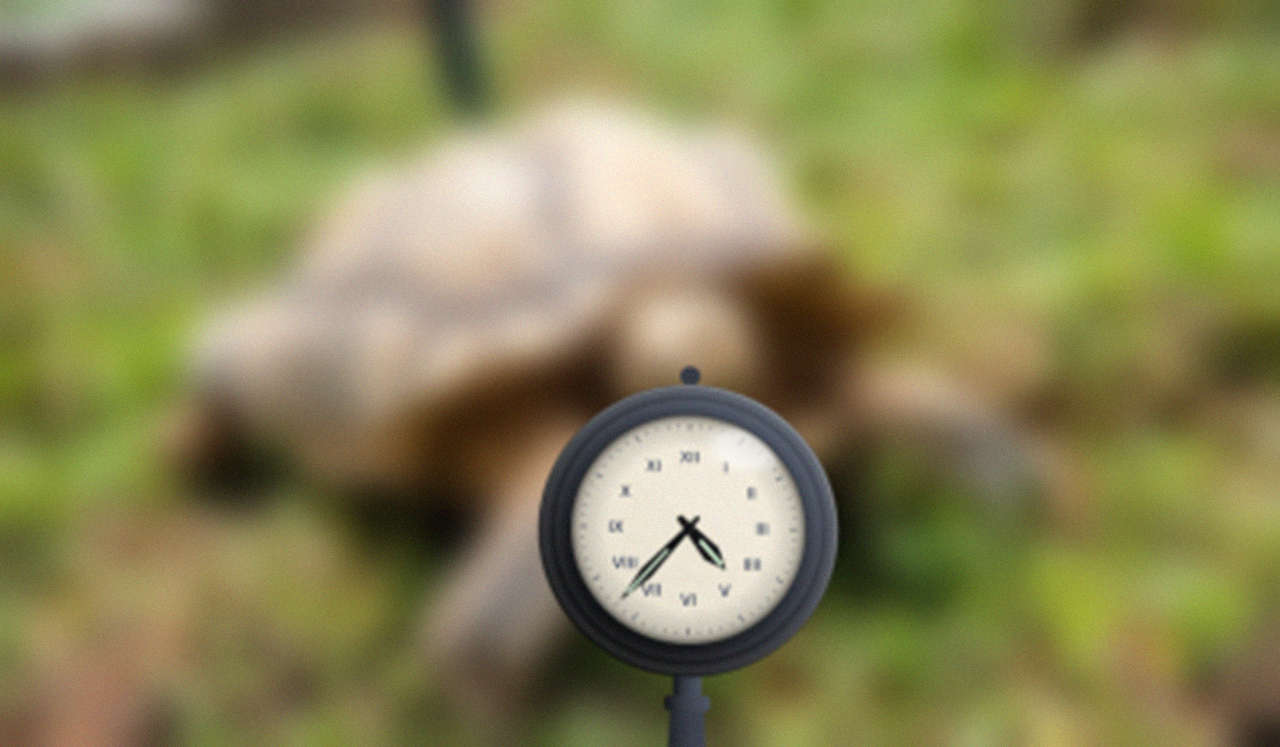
{"hour": 4, "minute": 37}
